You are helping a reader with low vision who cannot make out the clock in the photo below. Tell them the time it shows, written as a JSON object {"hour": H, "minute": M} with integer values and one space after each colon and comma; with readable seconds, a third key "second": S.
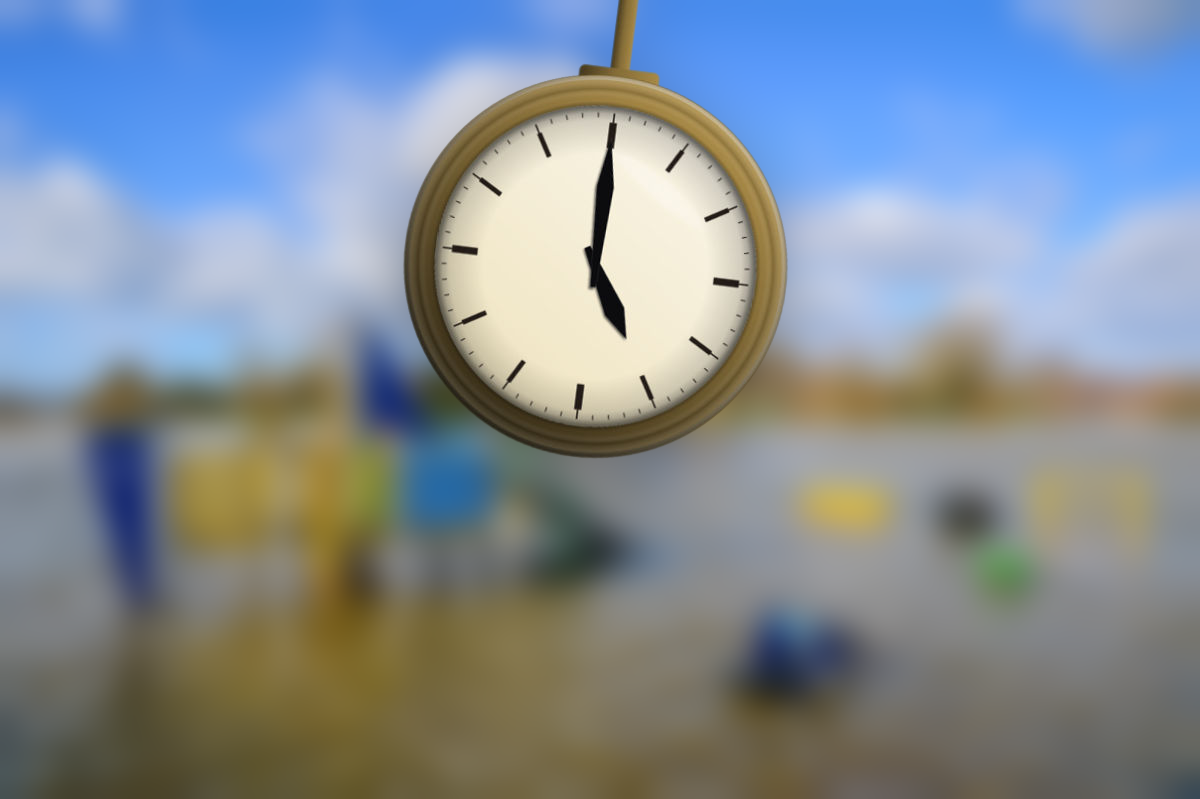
{"hour": 5, "minute": 0}
